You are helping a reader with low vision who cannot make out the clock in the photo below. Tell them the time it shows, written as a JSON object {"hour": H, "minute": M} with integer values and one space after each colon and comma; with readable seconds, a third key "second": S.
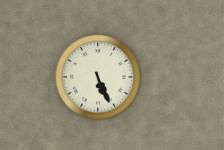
{"hour": 5, "minute": 26}
